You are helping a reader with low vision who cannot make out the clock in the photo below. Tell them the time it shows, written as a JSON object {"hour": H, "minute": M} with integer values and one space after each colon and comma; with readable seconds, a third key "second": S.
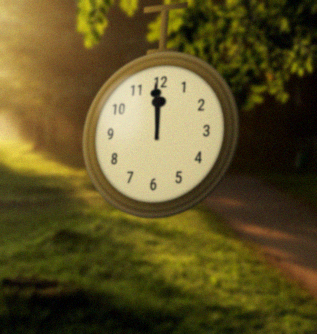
{"hour": 11, "minute": 59}
